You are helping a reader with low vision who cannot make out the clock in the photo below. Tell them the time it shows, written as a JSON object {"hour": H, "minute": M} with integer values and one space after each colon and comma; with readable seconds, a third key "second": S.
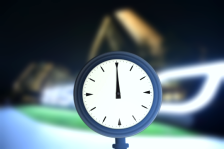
{"hour": 12, "minute": 0}
